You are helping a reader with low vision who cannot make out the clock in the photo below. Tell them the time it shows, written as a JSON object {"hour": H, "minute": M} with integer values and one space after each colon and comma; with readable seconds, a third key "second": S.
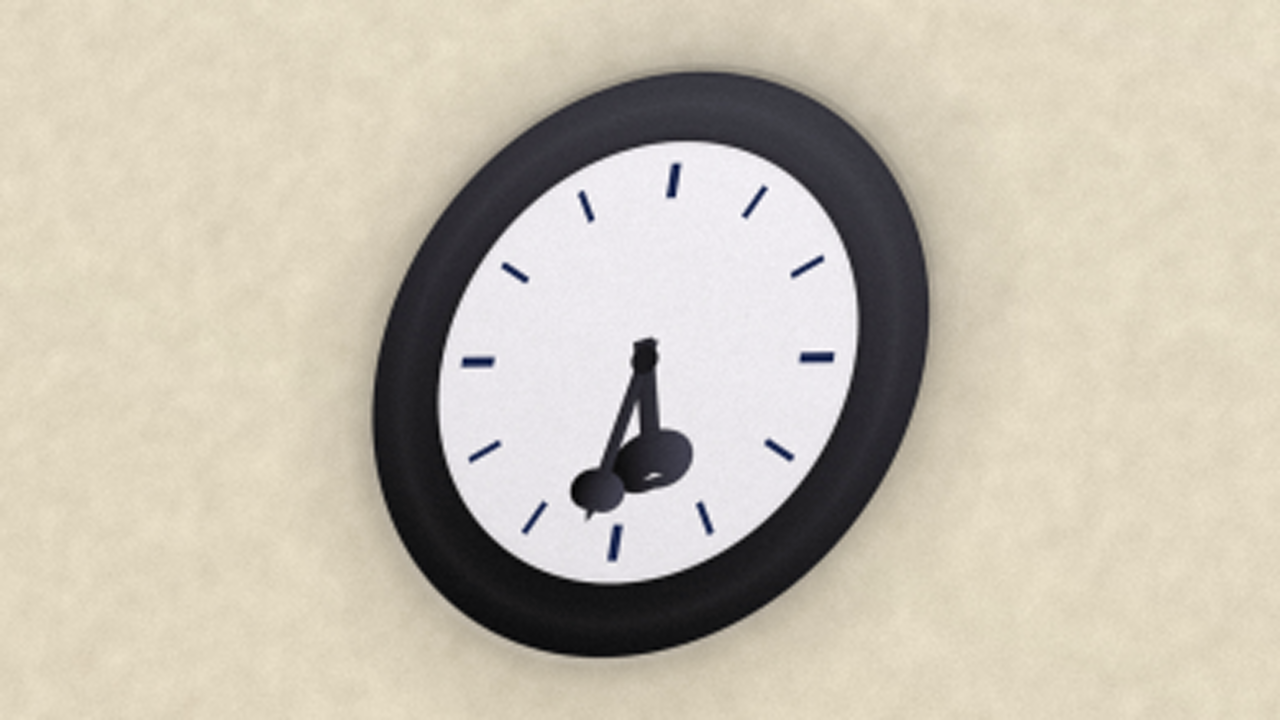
{"hour": 5, "minute": 32}
